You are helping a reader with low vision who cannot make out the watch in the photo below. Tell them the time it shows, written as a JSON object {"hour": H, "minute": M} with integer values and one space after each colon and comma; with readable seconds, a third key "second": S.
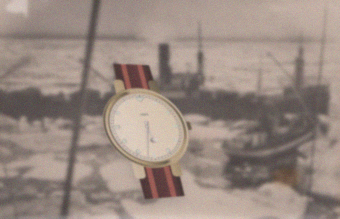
{"hour": 5, "minute": 32}
